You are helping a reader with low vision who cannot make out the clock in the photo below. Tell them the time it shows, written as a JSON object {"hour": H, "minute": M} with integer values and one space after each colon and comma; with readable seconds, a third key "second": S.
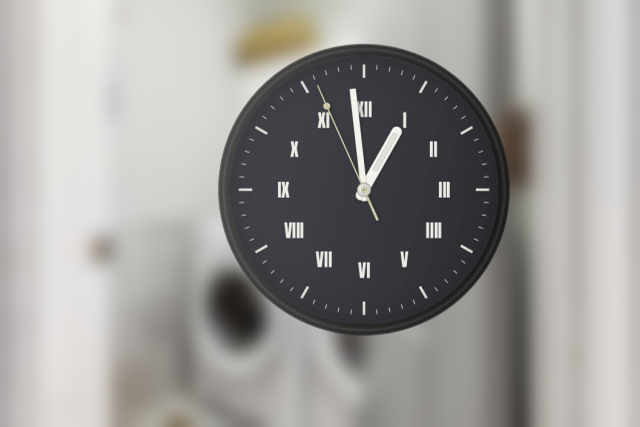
{"hour": 12, "minute": 58, "second": 56}
